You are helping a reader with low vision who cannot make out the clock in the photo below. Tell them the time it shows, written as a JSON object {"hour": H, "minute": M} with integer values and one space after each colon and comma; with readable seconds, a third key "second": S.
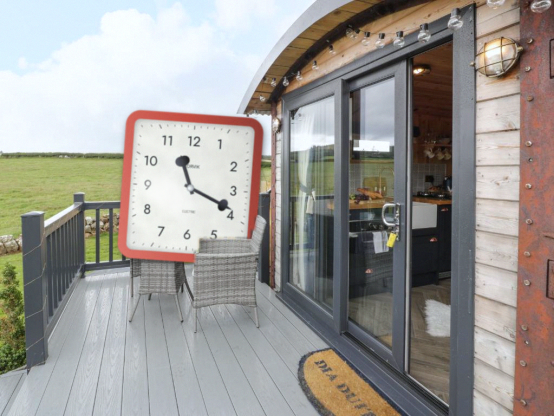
{"hour": 11, "minute": 19}
